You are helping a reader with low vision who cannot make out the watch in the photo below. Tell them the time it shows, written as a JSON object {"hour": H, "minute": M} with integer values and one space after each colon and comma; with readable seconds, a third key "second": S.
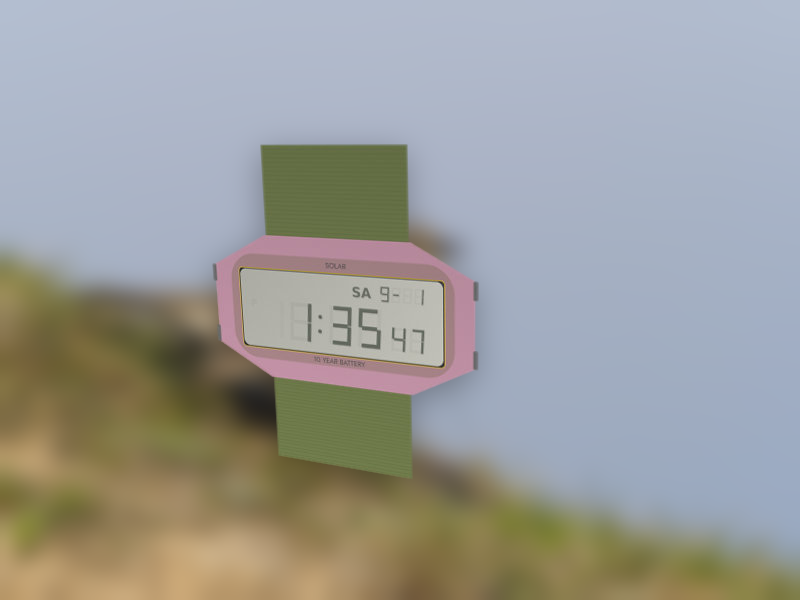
{"hour": 1, "minute": 35, "second": 47}
